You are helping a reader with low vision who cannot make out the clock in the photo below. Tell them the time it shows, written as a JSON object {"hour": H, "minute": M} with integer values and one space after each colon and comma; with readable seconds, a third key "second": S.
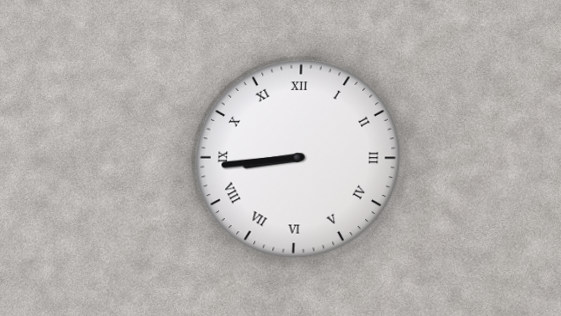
{"hour": 8, "minute": 44}
